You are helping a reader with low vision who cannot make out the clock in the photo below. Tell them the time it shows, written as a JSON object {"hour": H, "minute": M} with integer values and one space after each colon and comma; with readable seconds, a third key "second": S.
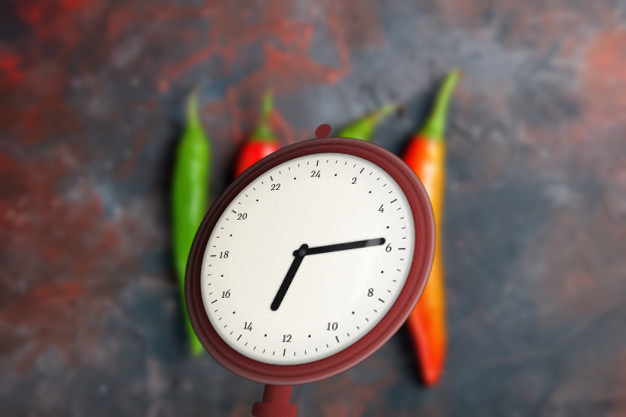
{"hour": 13, "minute": 14}
